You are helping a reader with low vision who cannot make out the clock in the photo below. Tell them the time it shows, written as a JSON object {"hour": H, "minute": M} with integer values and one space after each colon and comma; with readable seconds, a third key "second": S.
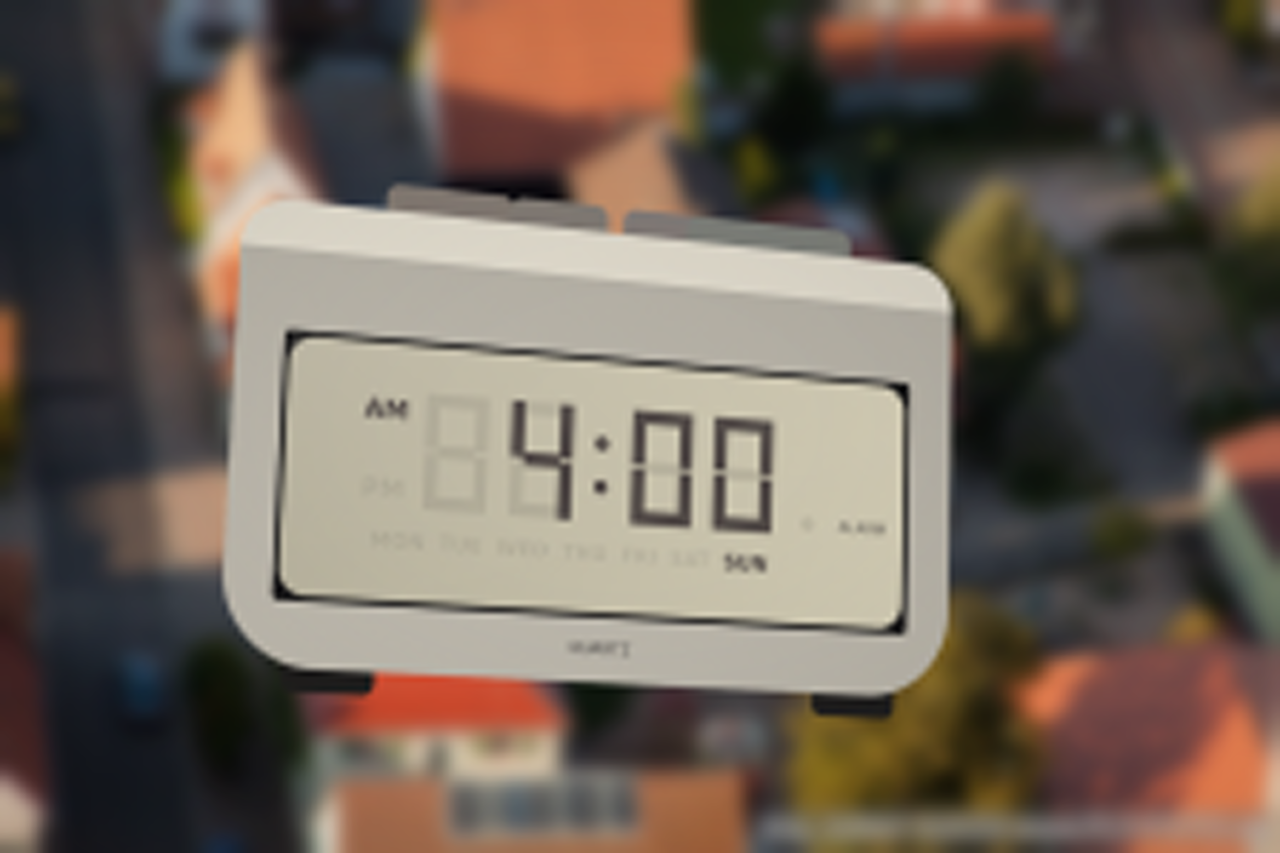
{"hour": 4, "minute": 0}
